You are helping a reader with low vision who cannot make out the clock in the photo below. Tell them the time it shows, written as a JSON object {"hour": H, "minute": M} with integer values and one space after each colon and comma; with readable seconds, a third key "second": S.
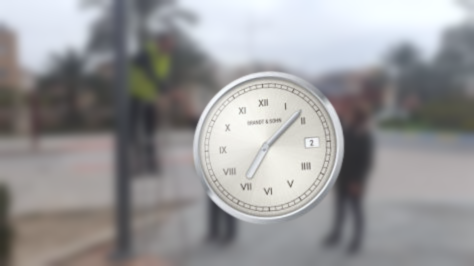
{"hour": 7, "minute": 8}
